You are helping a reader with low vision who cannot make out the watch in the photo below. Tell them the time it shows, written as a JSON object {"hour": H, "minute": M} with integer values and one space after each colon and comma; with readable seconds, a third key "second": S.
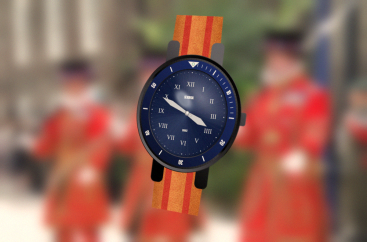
{"hour": 3, "minute": 49}
